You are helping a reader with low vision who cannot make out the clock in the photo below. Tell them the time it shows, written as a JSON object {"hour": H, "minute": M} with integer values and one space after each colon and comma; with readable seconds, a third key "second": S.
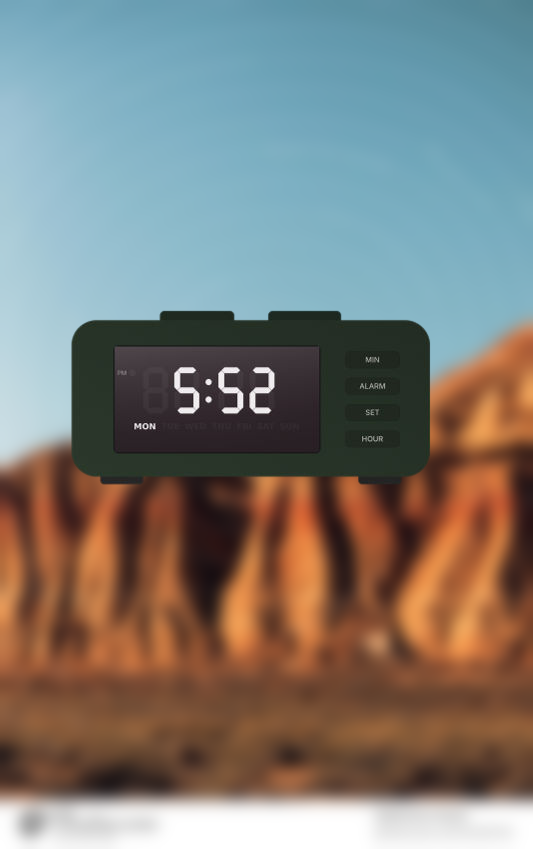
{"hour": 5, "minute": 52}
